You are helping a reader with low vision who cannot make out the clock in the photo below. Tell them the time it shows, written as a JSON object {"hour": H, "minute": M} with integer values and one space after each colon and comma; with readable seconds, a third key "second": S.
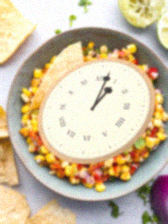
{"hour": 1, "minute": 2}
